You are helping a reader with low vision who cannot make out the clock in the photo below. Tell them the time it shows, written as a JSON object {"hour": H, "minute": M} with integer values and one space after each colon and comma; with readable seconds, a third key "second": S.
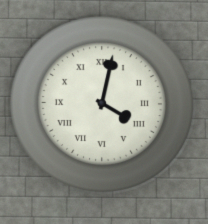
{"hour": 4, "minute": 2}
